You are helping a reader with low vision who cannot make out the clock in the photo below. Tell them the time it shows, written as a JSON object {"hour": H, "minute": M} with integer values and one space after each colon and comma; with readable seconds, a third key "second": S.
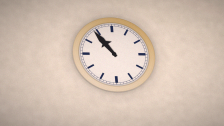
{"hour": 10, "minute": 54}
